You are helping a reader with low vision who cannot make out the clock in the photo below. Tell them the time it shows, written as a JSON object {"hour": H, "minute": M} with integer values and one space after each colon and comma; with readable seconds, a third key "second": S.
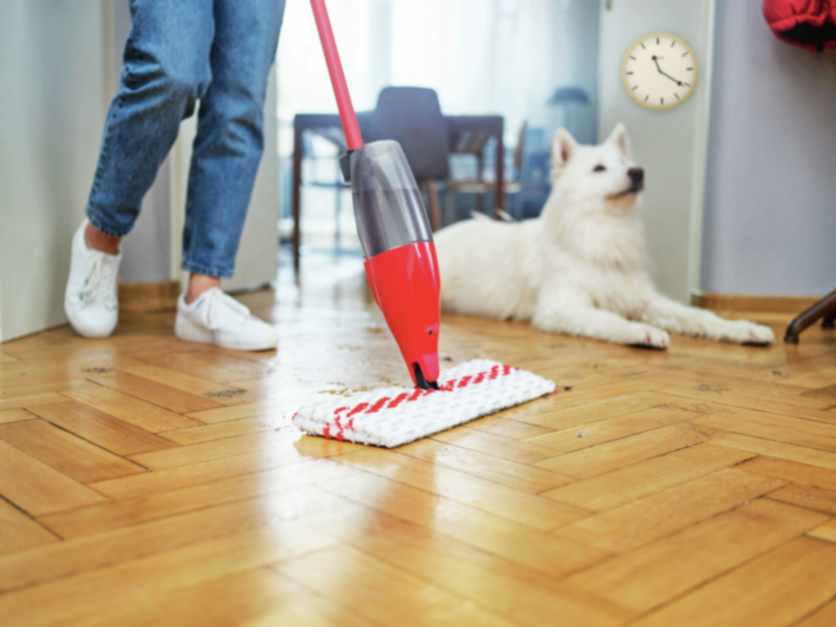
{"hour": 11, "minute": 21}
